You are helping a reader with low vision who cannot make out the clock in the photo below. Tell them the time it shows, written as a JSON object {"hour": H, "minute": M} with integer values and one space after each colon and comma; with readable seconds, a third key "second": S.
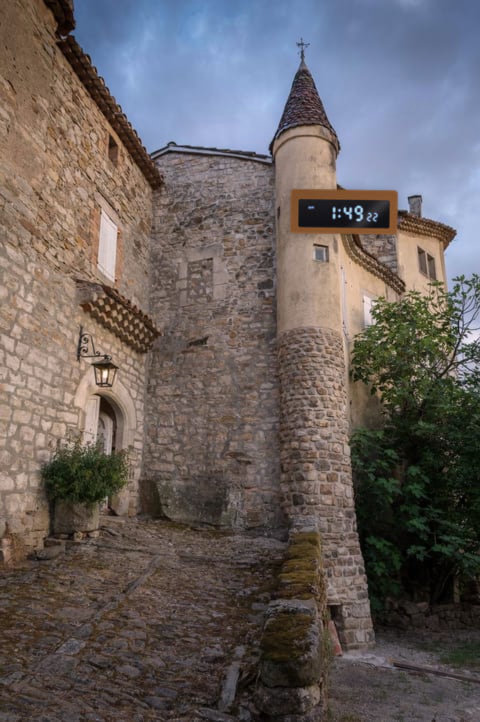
{"hour": 1, "minute": 49}
